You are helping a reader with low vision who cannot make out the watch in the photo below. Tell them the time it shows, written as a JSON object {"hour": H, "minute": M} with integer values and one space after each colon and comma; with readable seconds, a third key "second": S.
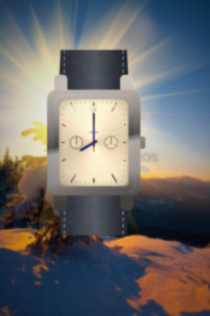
{"hour": 8, "minute": 0}
